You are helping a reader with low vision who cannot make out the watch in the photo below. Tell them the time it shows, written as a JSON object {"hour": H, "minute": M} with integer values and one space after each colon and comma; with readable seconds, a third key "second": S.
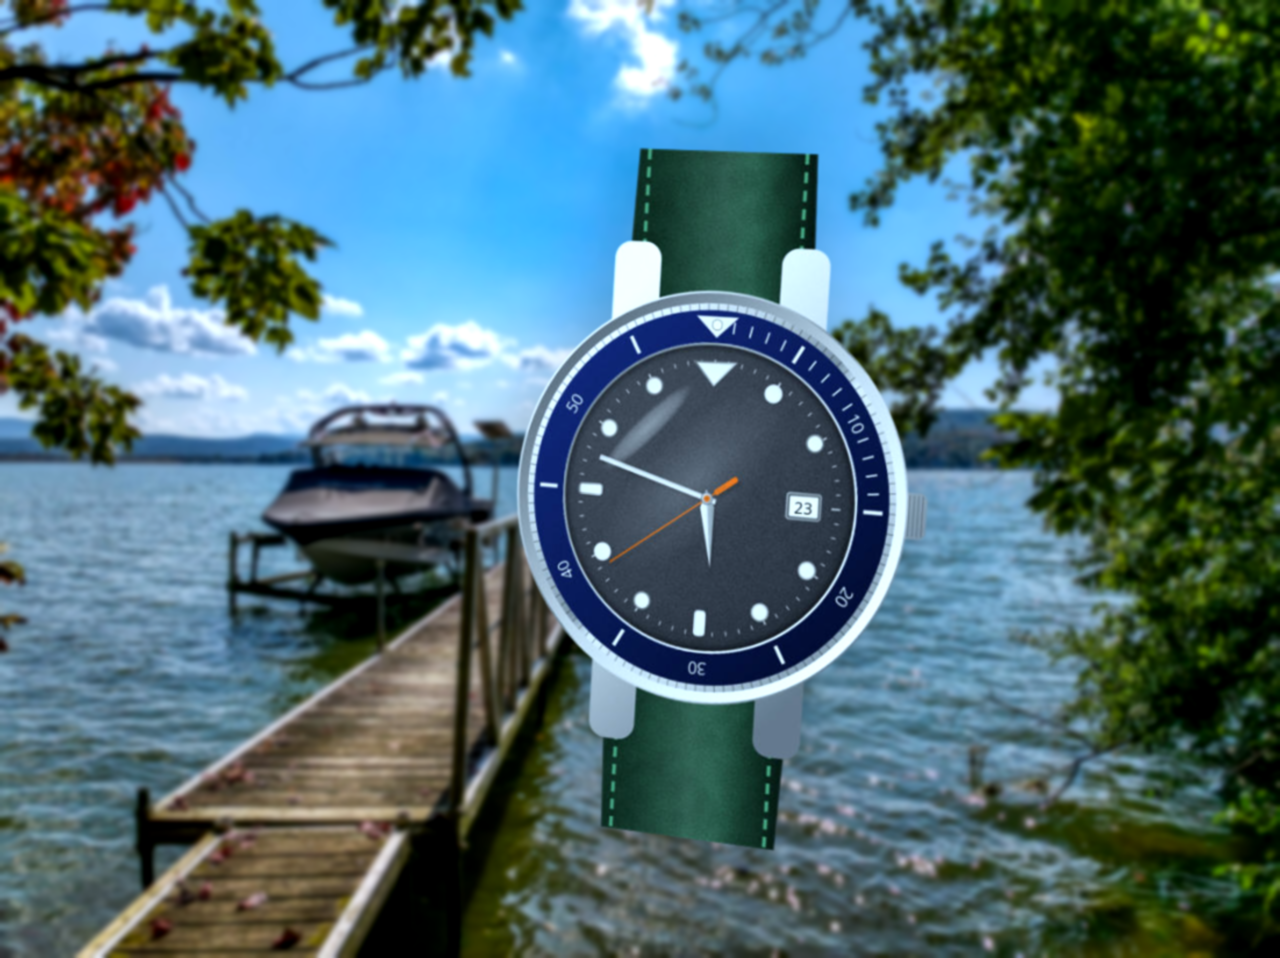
{"hour": 5, "minute": 47, "second": 39}
